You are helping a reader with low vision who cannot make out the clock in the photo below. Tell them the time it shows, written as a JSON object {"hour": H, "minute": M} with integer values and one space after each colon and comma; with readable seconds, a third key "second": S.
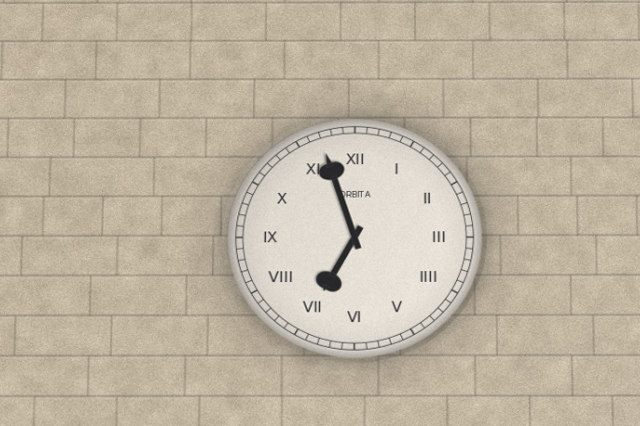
{"hour": 6, "minute": 57}
